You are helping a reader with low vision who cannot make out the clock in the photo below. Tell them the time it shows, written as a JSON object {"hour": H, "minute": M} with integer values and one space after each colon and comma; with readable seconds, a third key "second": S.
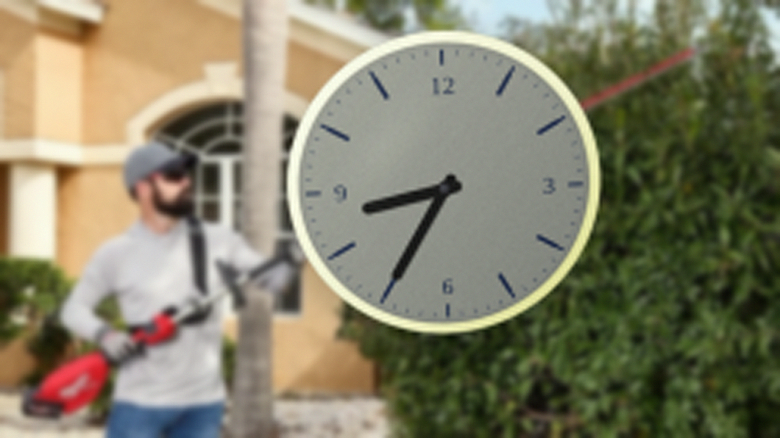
{"hour": 8, "minute": 35}
